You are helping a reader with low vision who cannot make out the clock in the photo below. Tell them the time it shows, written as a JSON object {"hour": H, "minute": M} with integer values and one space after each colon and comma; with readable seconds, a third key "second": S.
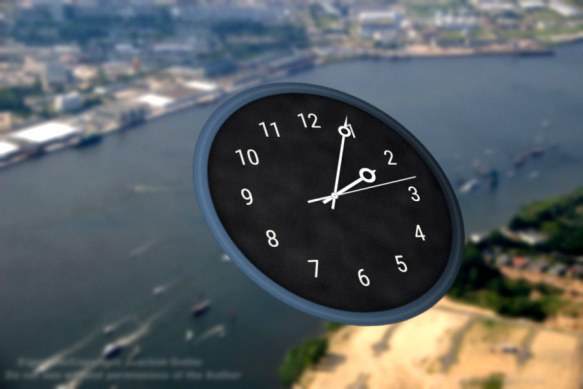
{"hour": 2, "minute": 4, "second": 13}
